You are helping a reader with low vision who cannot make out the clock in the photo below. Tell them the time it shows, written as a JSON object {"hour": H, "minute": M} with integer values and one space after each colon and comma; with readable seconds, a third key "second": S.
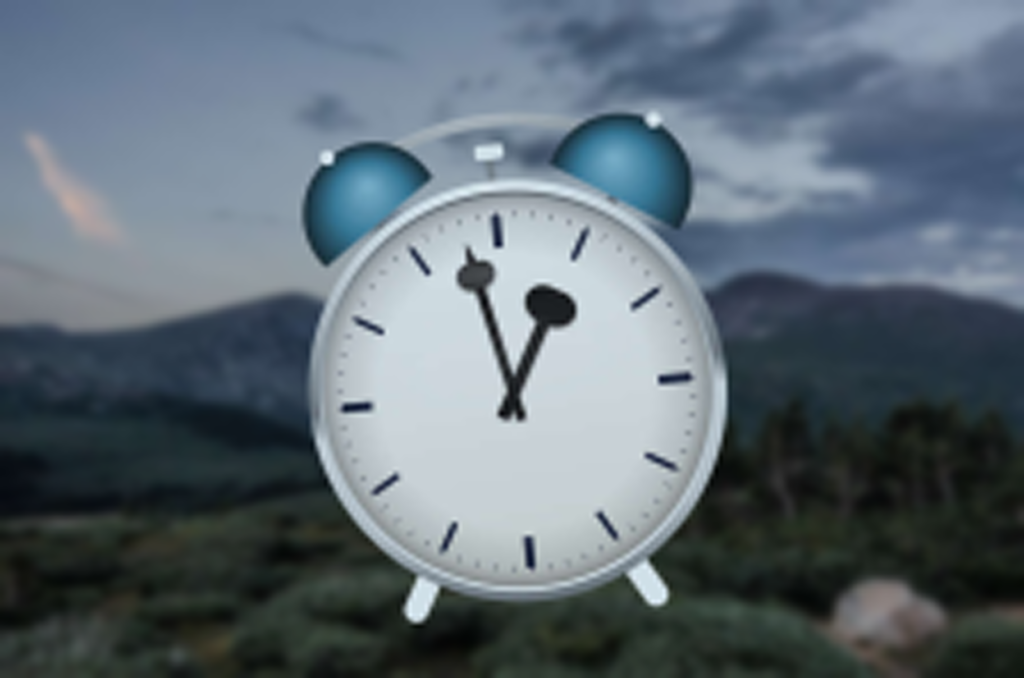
{"hour": 12, "minute": 58}
